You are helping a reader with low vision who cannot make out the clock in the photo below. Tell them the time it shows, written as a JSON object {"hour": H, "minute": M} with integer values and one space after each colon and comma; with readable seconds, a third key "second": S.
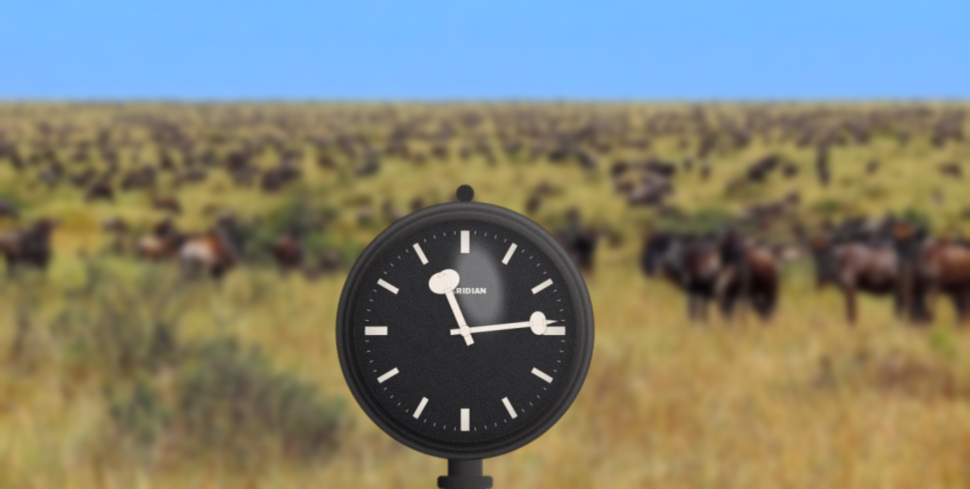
{"hour": 11, "minute": 14}
